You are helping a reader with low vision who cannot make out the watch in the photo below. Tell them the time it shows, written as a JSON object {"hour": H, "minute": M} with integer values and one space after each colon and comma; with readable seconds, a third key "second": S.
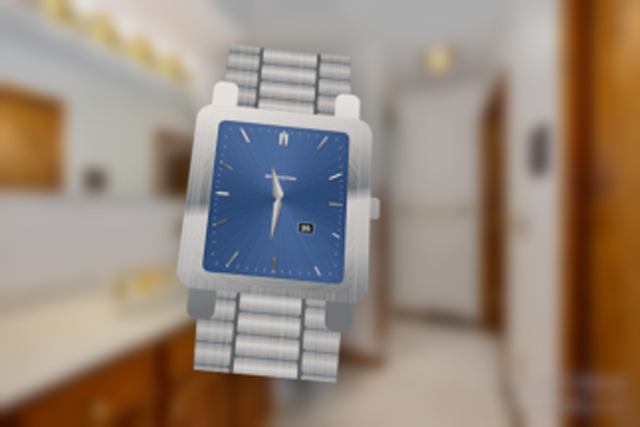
{"hour": 11, "minute": 31}
